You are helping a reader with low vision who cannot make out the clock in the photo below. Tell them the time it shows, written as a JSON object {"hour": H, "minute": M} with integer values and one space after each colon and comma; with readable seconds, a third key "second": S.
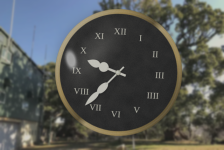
{"hour": 9, "minute": 37}
